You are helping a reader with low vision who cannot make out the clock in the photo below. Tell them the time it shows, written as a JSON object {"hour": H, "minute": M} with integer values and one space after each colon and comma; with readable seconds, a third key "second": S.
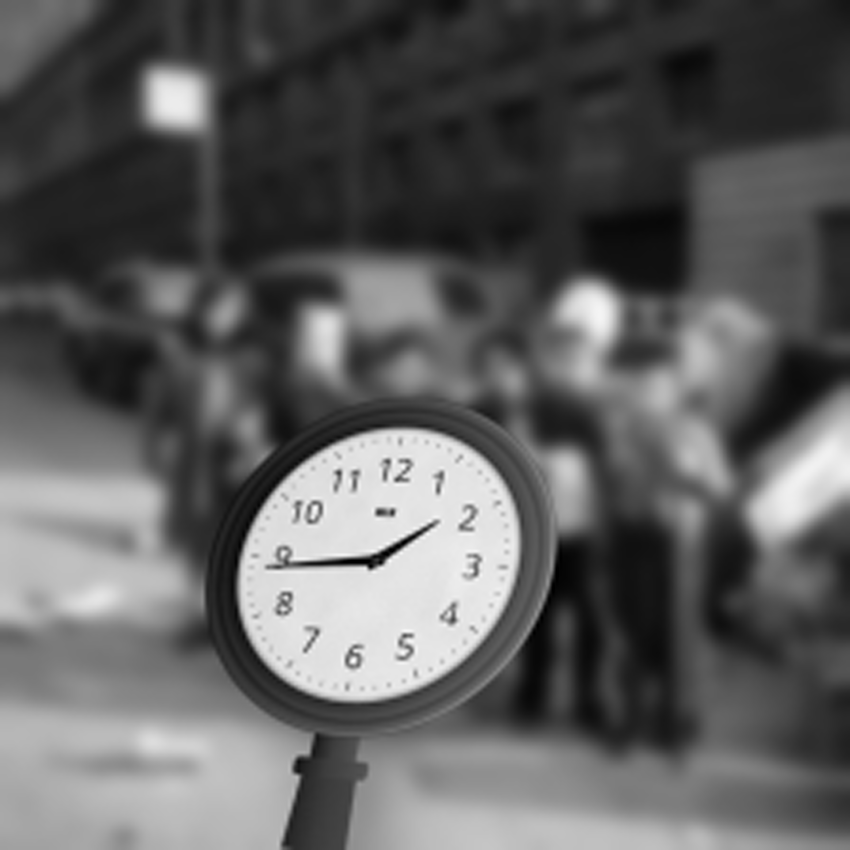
{"hour": 1, "minute": 44}
